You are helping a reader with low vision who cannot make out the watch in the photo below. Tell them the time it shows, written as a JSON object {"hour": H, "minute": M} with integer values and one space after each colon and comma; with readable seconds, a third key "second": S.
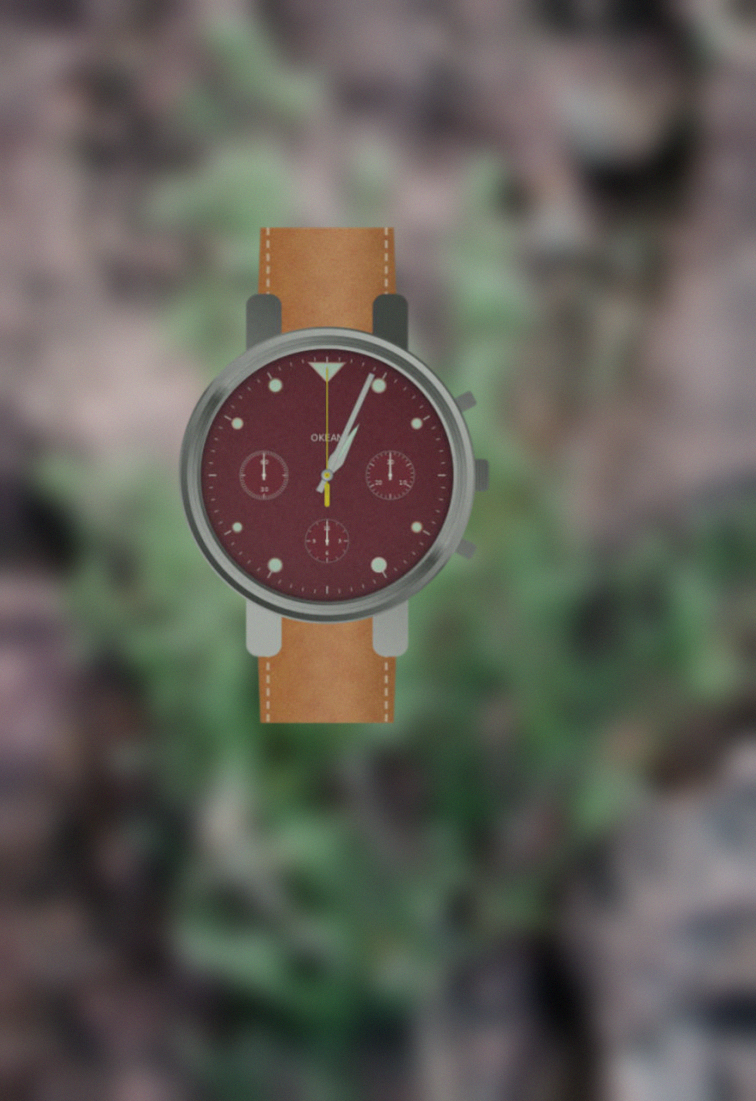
{"hour": 1, "minute": 4}
